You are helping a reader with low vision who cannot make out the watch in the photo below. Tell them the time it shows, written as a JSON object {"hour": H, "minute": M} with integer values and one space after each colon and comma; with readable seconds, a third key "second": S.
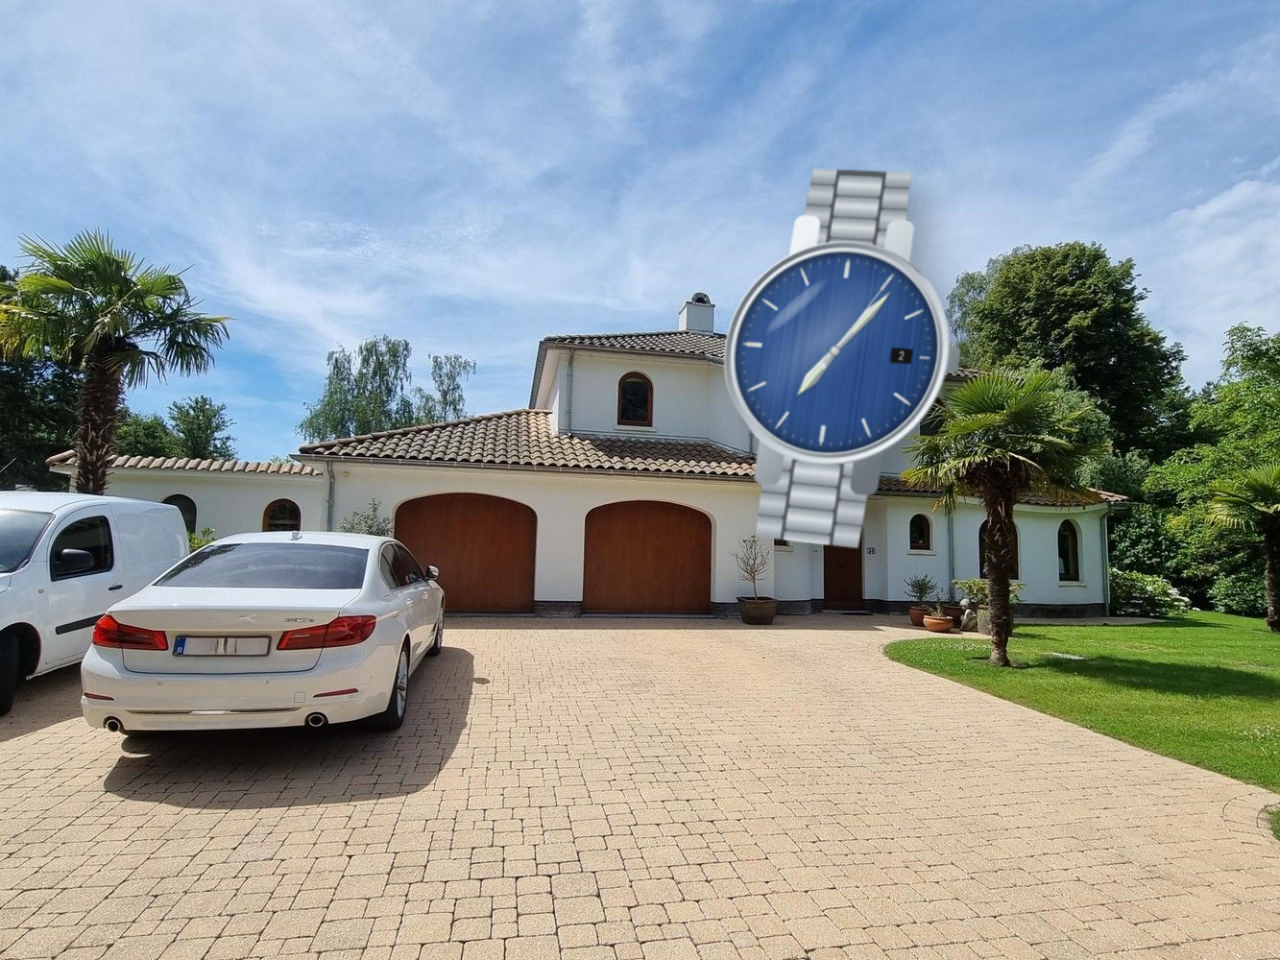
{"hour": 7, "minute": 6, "second": 5}
